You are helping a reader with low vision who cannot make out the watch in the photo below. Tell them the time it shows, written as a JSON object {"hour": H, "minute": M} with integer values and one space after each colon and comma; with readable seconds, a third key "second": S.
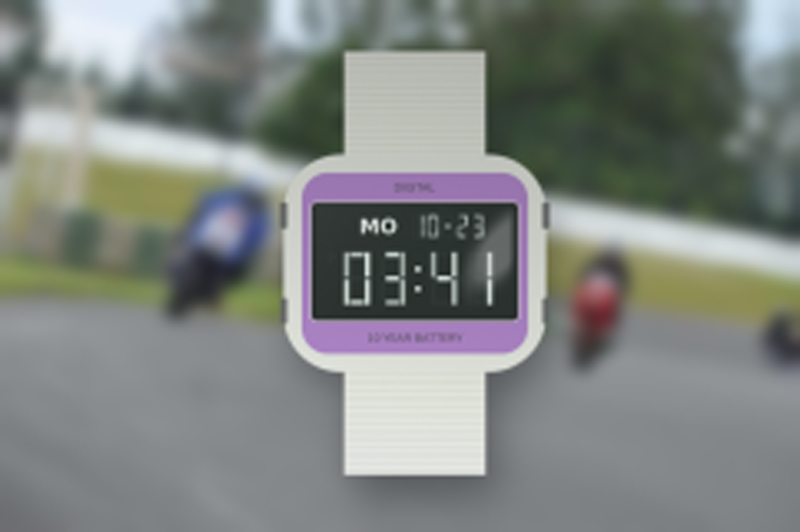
{"hour": 3, "minute": 41}
